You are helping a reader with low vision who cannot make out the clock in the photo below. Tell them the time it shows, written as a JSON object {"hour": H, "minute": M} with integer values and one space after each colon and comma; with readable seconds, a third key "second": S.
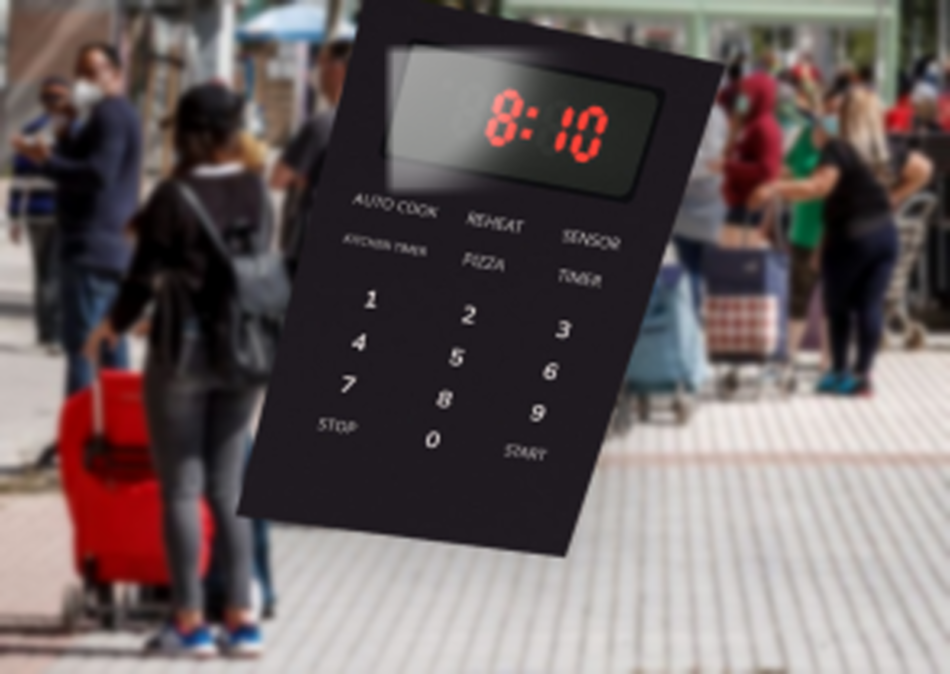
{"hour": 8, "minute": 10}
